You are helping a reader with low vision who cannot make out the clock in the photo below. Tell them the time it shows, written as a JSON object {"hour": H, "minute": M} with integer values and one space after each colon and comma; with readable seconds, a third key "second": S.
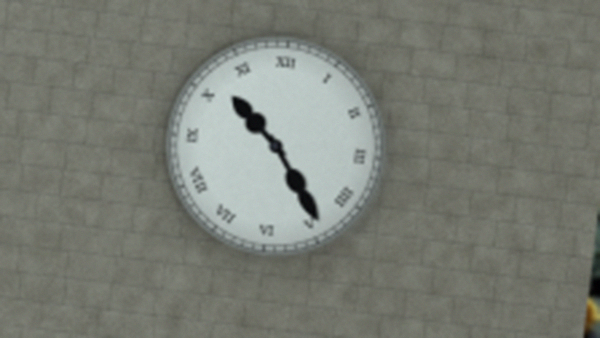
{"hour": 10, "minute": 24}
